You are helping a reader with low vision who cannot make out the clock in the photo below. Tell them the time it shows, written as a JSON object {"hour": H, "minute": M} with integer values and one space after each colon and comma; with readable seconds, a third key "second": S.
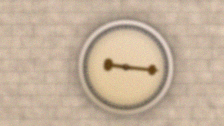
{"hour": 9, "minute": 16}
